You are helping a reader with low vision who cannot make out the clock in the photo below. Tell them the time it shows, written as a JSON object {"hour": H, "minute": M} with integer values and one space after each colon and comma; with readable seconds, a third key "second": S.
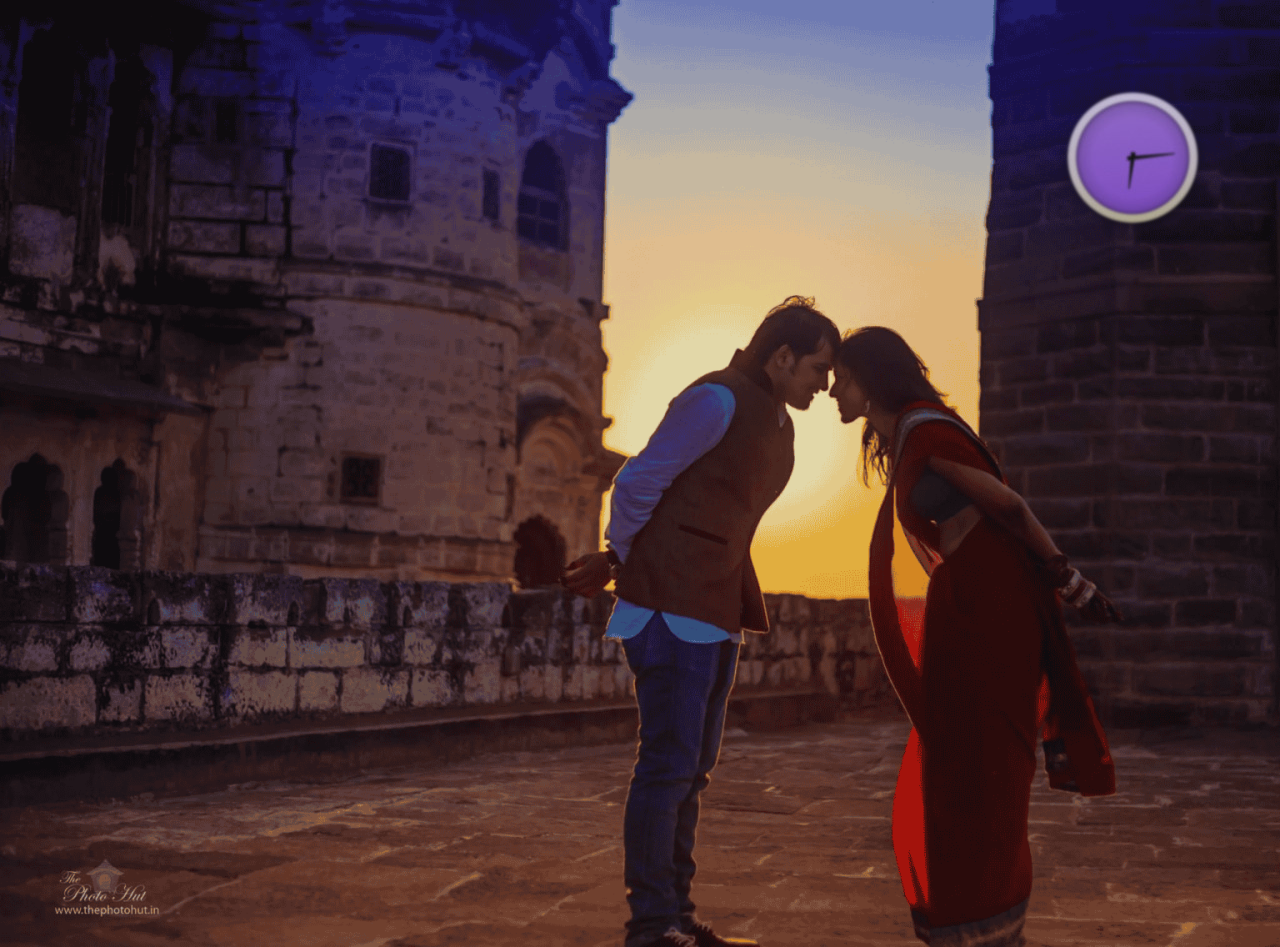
{"hour": 6, "minute": 14}
